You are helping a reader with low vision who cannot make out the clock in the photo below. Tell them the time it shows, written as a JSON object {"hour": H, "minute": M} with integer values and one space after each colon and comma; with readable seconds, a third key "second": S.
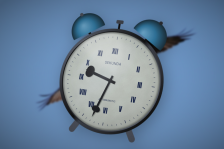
{"hour": 9, "minute": 33}
